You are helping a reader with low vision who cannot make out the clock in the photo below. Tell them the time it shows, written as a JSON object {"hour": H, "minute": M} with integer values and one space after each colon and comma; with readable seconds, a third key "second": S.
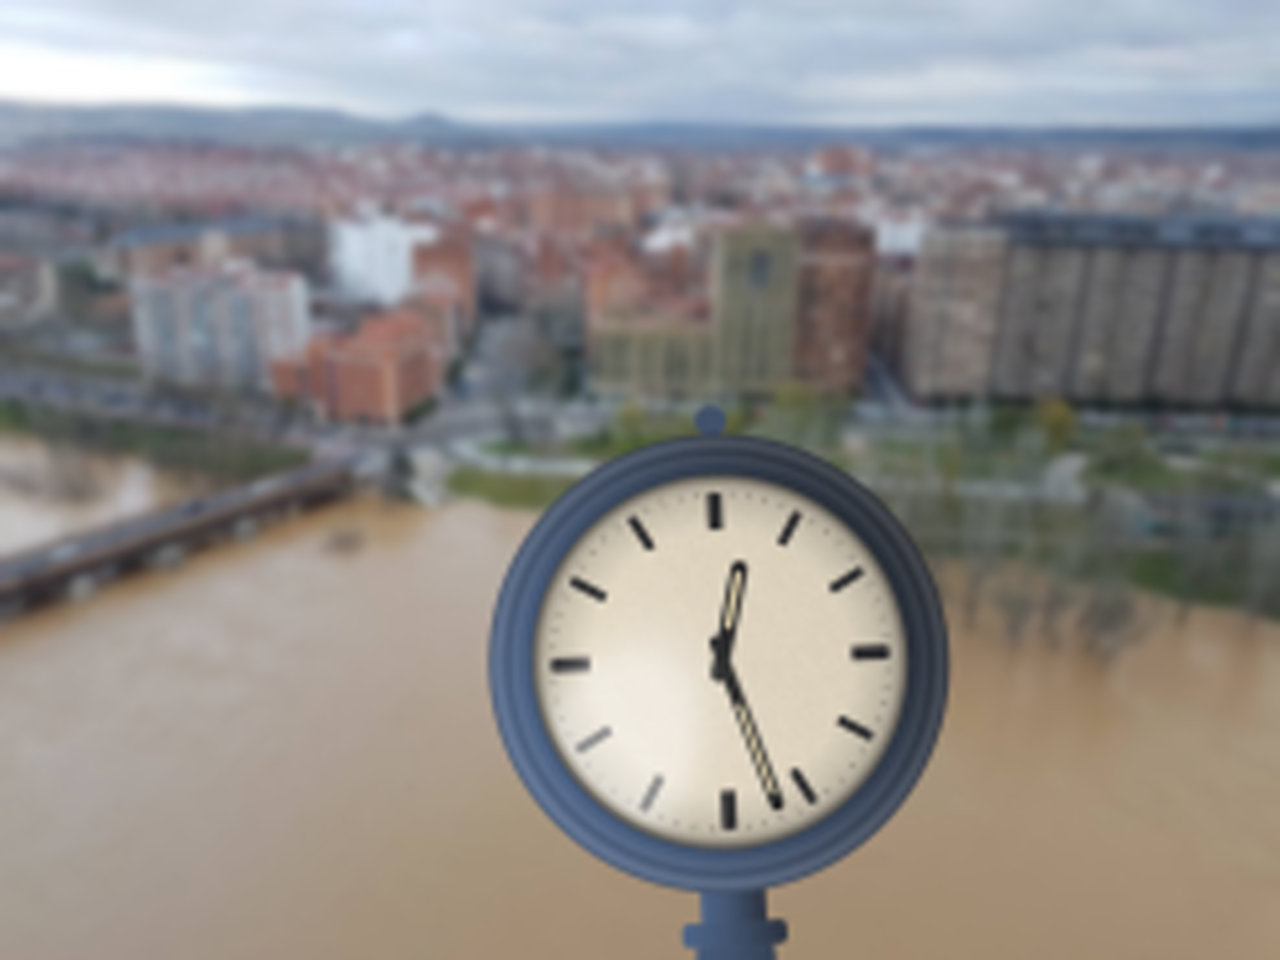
{"hour": 12, "minute": 27}
